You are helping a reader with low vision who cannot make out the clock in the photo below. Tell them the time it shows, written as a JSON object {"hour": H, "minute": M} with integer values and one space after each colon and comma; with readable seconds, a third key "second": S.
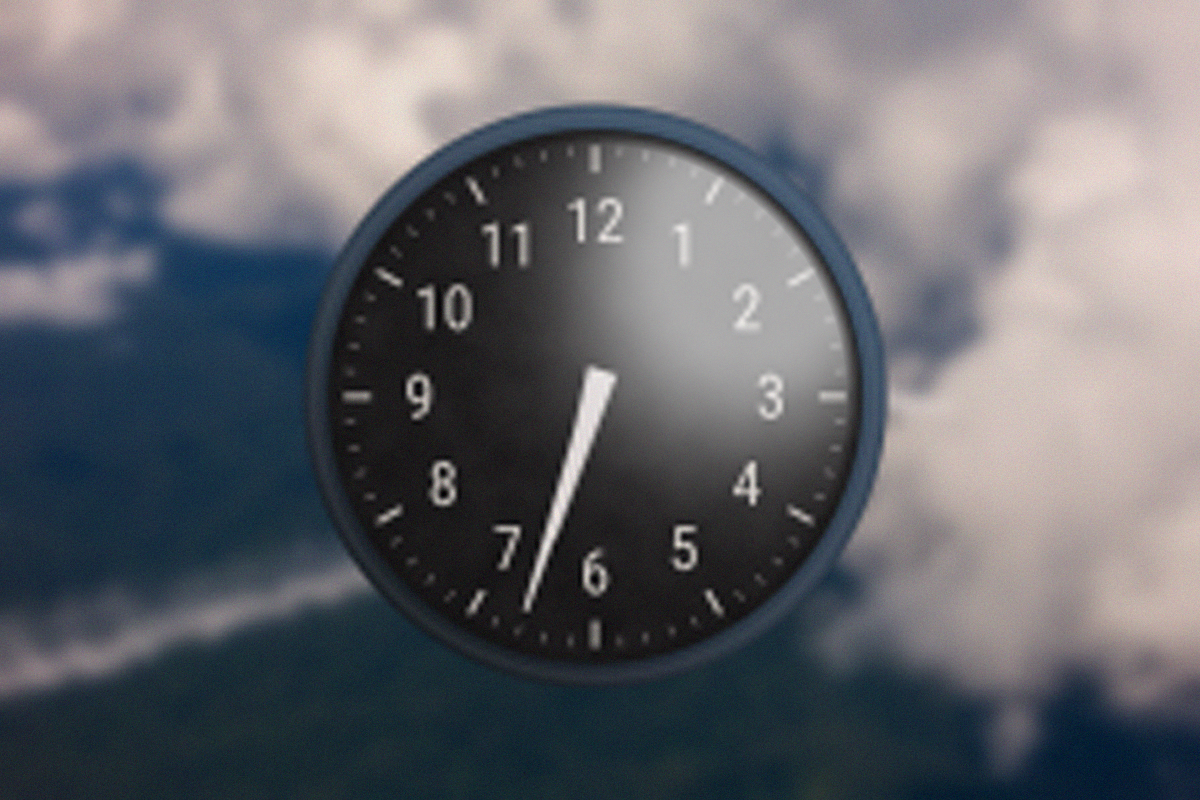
{"hour": 6, "minute": 33}
